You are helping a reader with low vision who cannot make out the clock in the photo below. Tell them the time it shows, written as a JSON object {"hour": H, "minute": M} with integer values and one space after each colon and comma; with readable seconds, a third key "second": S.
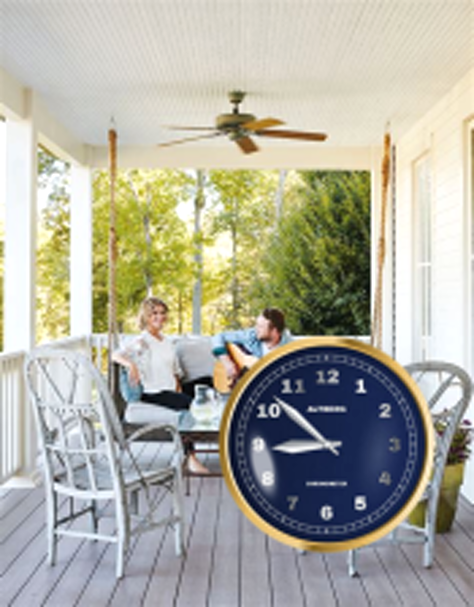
{"hour": 8, "minute": 52}
